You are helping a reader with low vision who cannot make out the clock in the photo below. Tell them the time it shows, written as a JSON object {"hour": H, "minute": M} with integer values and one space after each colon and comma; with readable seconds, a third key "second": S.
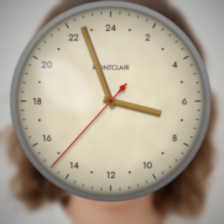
{"hour": 6, "minute": 56, "second": 37}
